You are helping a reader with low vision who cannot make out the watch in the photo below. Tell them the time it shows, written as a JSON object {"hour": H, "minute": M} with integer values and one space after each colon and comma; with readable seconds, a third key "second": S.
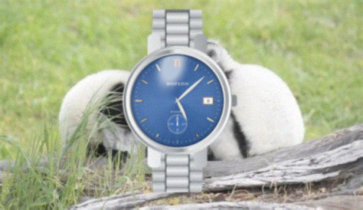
{"hour": 5, "minute": 8}
